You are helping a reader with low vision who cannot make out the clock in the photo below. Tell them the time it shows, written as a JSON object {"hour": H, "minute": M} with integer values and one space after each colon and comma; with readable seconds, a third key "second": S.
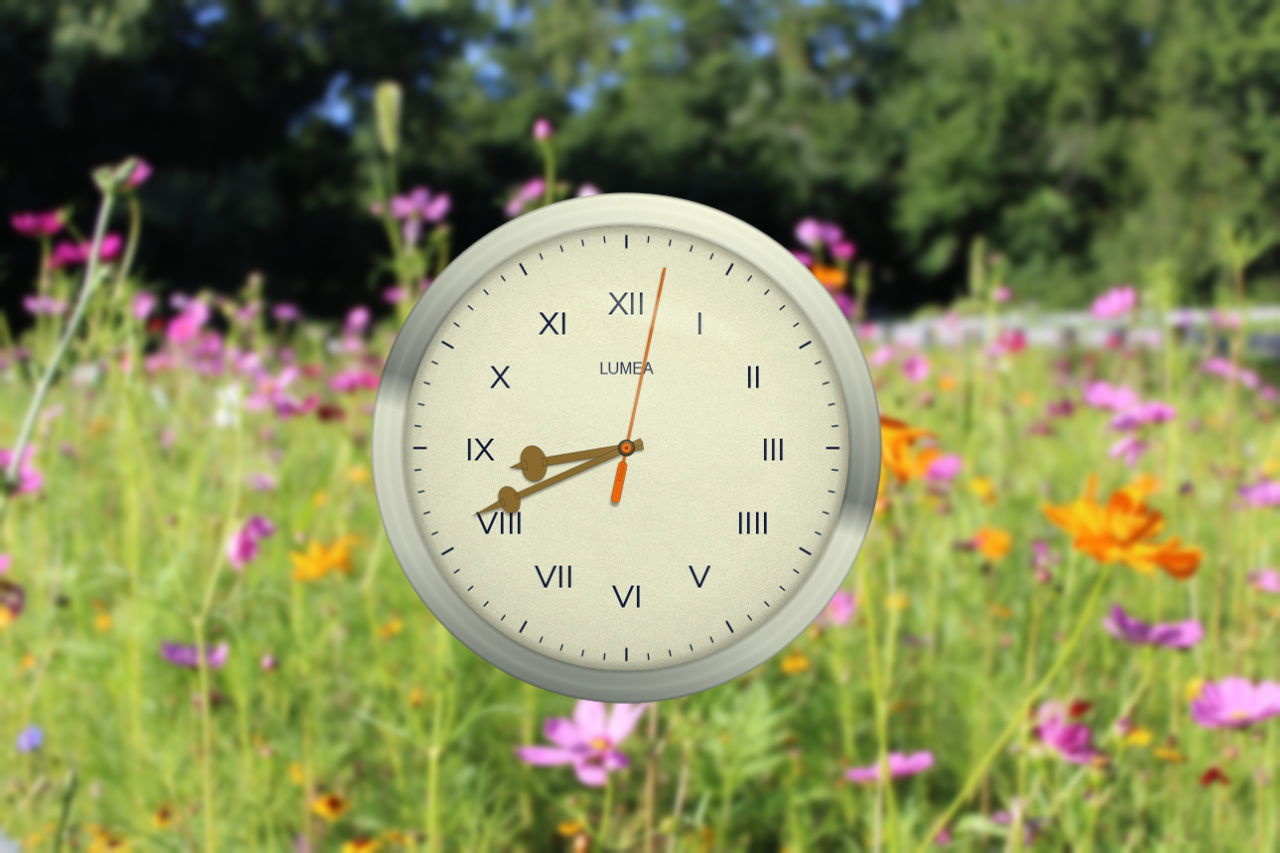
{"hour": 8, "minute": 41, "second": 2}
